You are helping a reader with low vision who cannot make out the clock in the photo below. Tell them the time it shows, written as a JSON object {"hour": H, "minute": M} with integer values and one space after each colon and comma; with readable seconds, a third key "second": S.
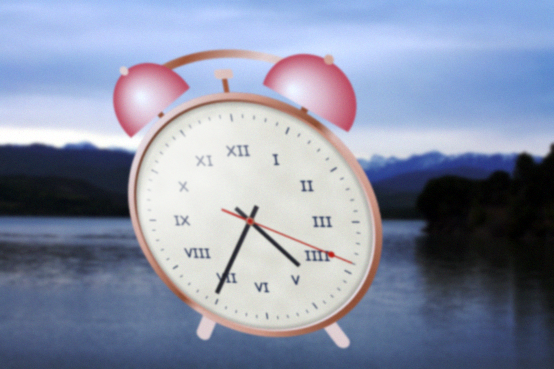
{"hour": 4, "minute": 35, "second": 19}
